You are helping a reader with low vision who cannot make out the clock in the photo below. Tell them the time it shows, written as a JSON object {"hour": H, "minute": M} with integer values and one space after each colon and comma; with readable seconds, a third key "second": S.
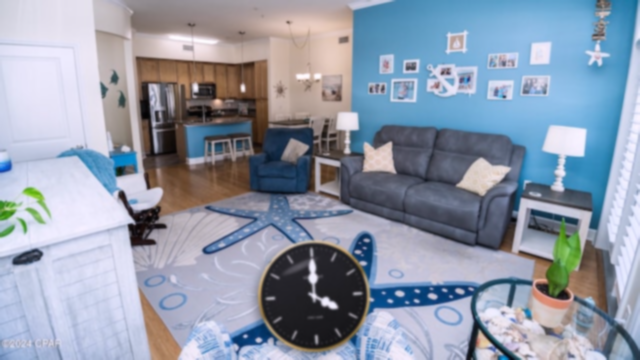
{"hour": 4, "minute": 0}
